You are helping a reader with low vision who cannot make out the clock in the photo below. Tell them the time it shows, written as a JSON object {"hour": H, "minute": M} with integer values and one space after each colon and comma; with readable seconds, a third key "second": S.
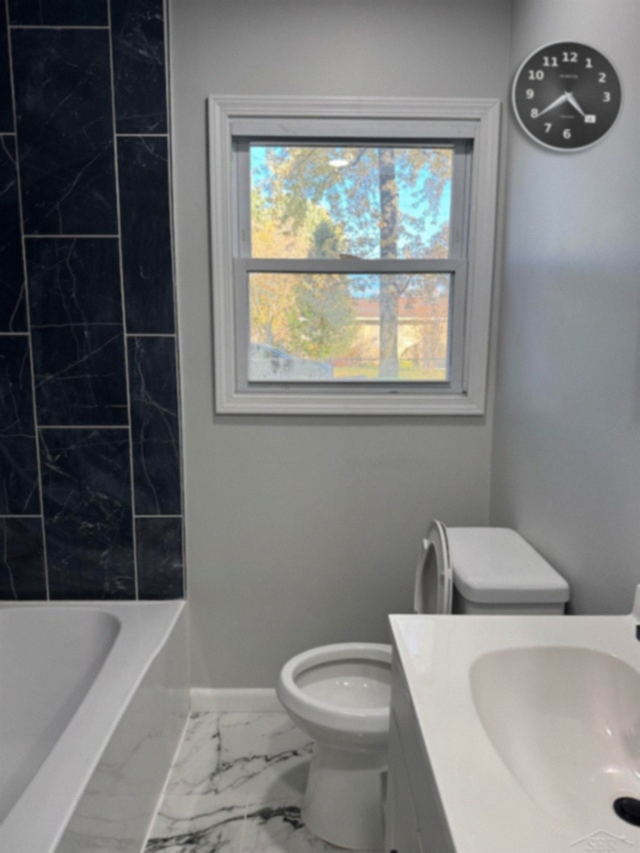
{"hour": 4, "minute": 39}
